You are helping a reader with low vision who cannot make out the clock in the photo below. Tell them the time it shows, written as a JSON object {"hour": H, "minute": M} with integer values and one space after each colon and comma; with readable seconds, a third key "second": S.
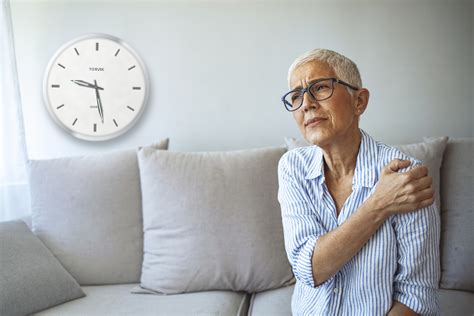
{"hour": 9, "minute": 28}
